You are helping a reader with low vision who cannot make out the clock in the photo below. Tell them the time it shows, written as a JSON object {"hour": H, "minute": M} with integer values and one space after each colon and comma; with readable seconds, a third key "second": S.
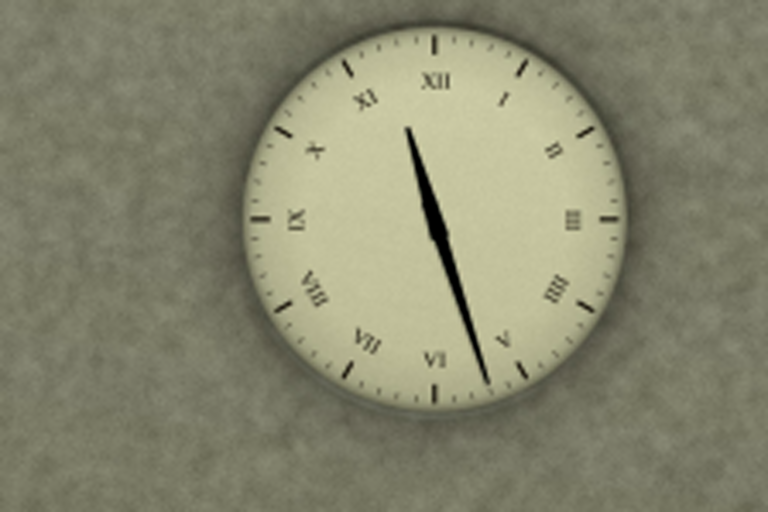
{"hour": 11, "minute": 27}
